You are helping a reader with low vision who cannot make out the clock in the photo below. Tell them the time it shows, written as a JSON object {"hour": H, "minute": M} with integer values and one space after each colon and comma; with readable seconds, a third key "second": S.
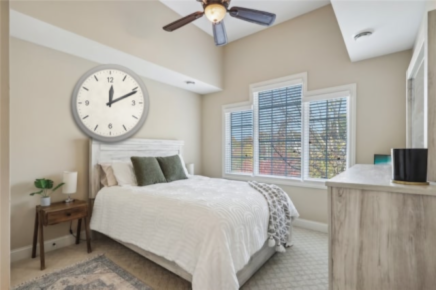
{"hour": 12, "minute": 11}
